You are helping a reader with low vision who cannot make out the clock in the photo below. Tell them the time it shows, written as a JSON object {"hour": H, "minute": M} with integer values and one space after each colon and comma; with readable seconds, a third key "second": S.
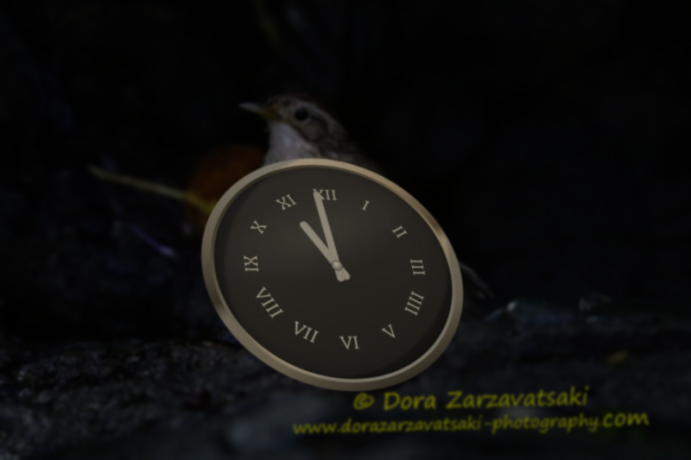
{"hour": 10, "minute": 59}
